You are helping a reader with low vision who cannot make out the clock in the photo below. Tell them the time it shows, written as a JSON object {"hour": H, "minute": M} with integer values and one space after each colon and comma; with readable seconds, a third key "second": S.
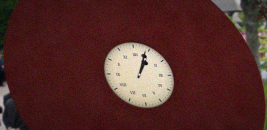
{"hour": 1, "minute": 4}
